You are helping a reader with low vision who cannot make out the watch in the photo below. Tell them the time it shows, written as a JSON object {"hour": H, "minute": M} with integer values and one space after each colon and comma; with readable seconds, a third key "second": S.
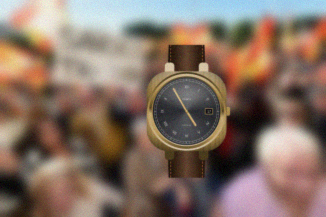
{"hour": 4, "minute": 55}
